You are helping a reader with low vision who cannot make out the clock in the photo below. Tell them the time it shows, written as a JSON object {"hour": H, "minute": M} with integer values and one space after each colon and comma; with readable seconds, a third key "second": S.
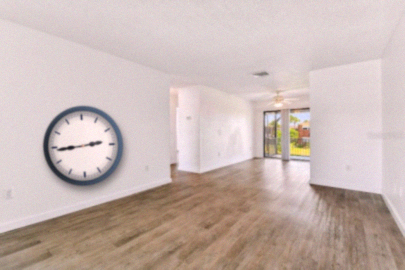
{"hour": 2, "minute": 44}
